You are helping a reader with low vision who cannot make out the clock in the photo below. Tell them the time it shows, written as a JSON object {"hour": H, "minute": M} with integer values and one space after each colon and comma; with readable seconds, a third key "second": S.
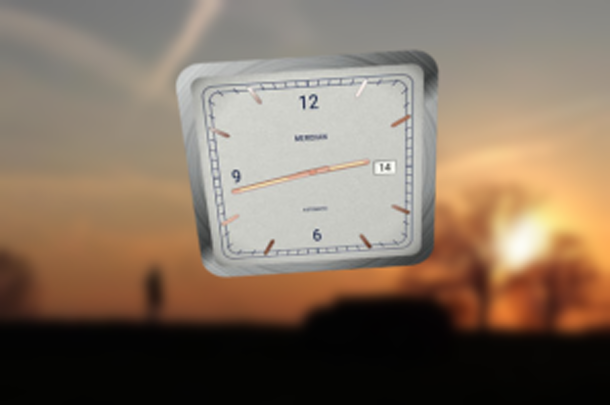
{"hour": 2, "minute": 43}
